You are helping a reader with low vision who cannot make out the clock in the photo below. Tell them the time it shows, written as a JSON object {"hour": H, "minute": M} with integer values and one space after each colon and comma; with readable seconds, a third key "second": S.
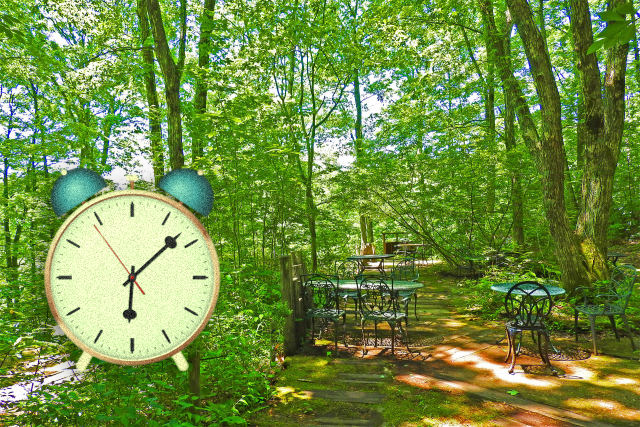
{"hour": 6, "minute": 7, "second": 54}
